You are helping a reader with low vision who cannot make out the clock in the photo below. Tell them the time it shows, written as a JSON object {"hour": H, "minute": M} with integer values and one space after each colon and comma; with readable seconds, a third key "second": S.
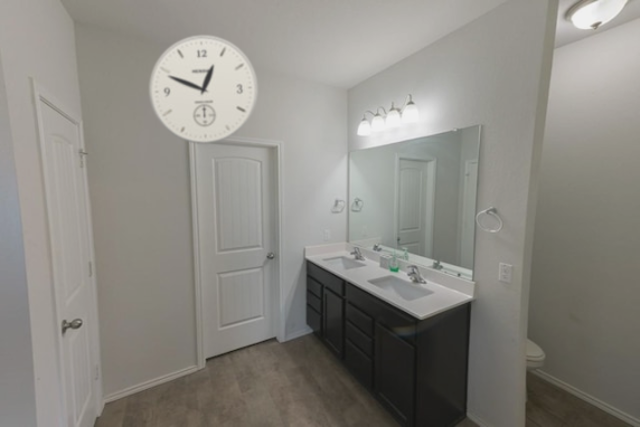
{"hour": 12, "minute": 49}
